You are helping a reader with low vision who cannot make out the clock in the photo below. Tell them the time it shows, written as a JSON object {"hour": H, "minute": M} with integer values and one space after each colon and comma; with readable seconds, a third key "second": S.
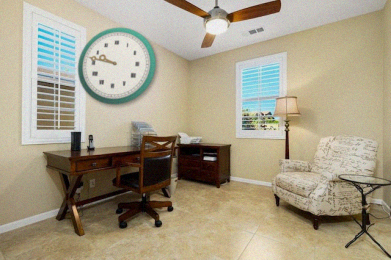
{"hour": 9, "minute": 47}
